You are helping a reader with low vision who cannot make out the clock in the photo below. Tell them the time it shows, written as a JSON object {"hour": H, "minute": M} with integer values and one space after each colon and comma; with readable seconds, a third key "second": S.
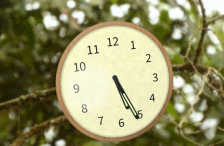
{"hour": 5, "minute": 26}
